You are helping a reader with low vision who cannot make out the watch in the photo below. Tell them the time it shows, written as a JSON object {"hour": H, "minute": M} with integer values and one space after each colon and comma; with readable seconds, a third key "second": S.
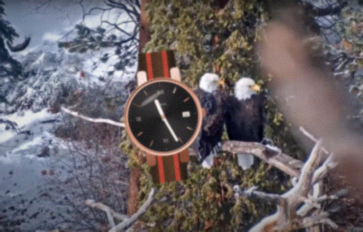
{"hour": 11, "minute": 26}
